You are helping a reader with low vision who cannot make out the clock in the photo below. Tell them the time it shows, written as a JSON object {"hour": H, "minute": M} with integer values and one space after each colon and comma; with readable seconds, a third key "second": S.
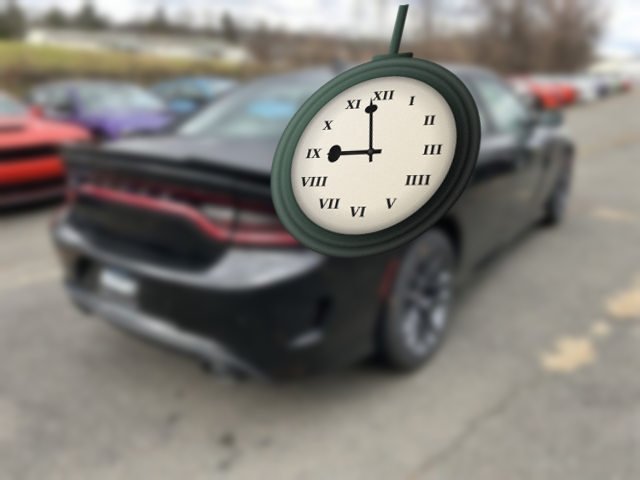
{"hour": 8, "minute": 58}
